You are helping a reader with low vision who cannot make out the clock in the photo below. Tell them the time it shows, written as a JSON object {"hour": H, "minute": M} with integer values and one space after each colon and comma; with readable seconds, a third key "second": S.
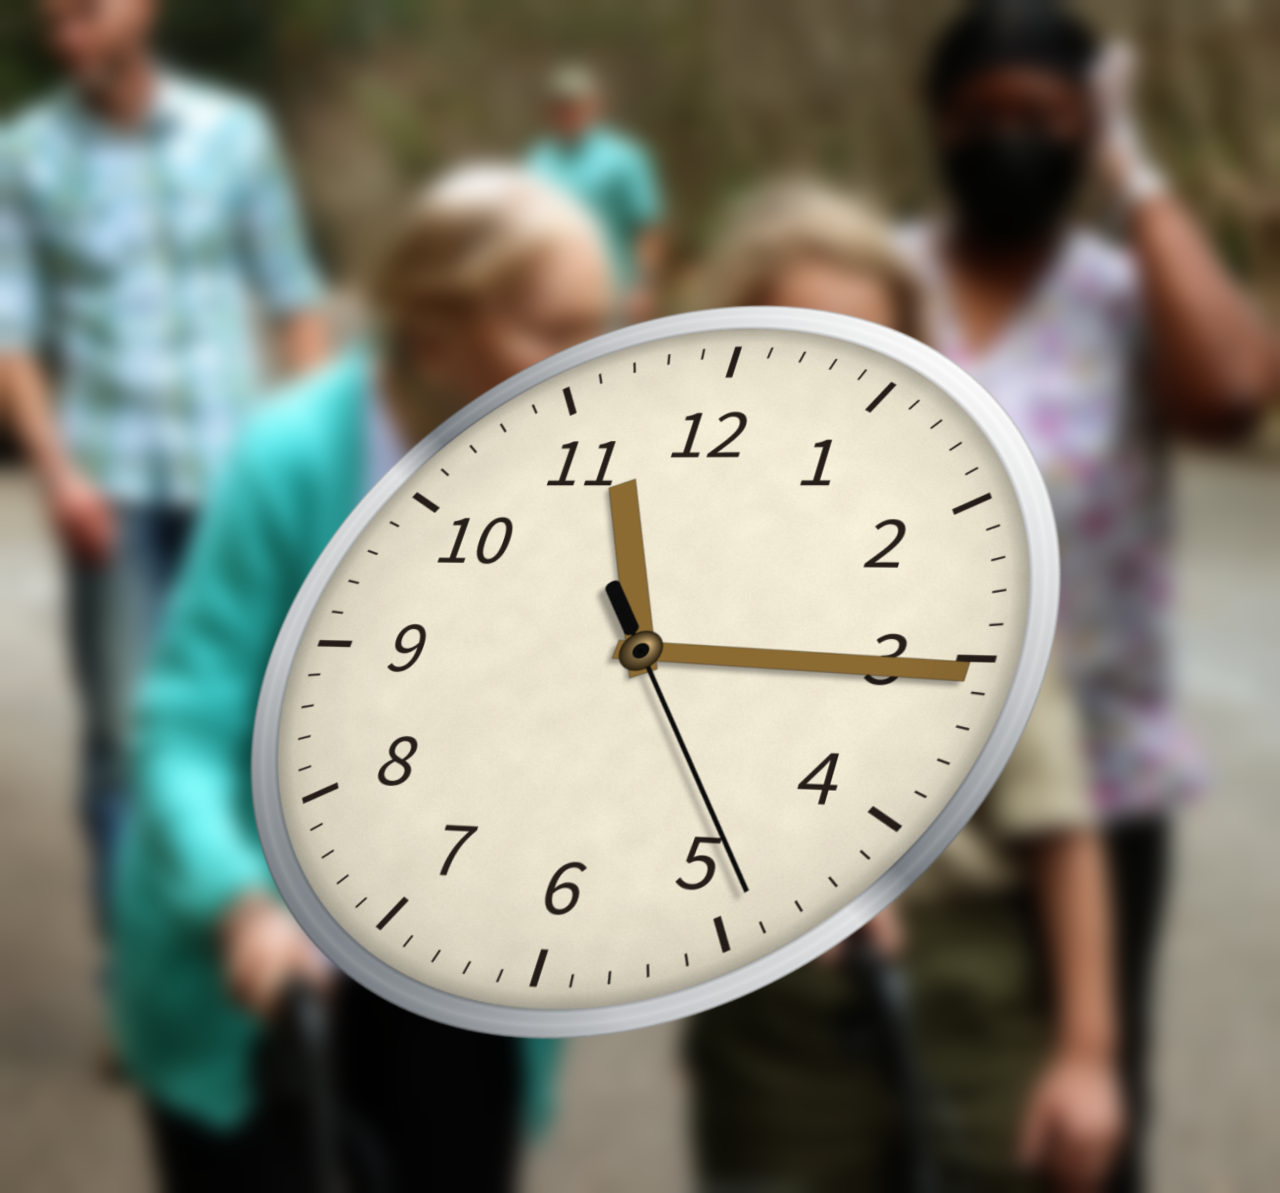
{"hour": 11, "minute": 15, "second": 24}
